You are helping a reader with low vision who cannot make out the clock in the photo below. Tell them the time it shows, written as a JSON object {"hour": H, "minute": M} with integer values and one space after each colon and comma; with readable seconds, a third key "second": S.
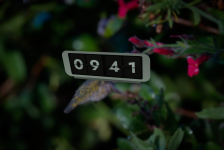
{"hour": 9, "minute": 41}
